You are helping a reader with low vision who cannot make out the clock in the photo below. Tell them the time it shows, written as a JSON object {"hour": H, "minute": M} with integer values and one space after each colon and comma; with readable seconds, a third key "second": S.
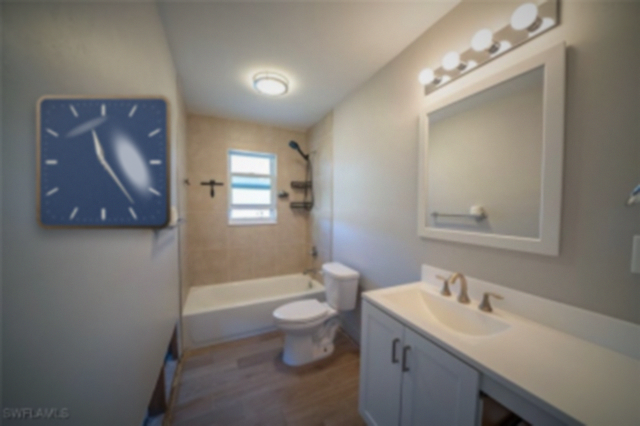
{"hour": 11, "minute": 24}
